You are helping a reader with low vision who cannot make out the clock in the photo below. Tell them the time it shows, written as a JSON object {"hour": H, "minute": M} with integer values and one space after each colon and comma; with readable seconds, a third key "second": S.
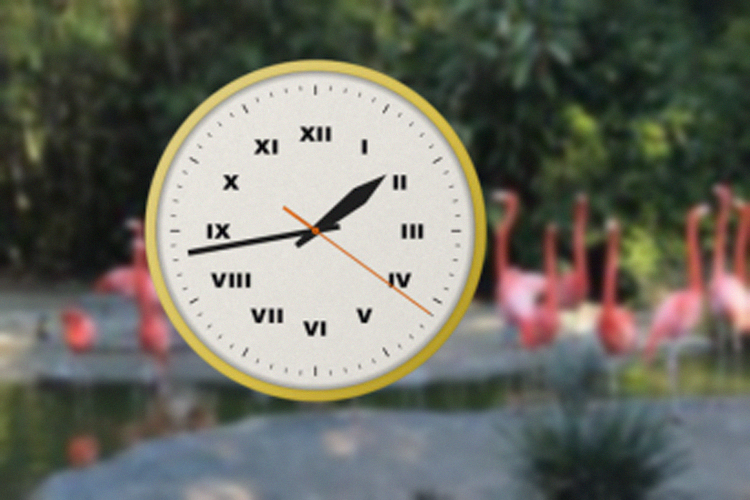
{"hour": 1, "minute": 43, "second": 21}
